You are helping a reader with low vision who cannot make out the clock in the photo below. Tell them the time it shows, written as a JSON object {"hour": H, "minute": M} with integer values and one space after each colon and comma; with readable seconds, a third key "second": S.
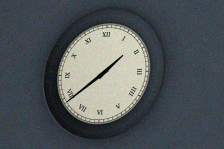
{"hour": 1, "minute": 39}
